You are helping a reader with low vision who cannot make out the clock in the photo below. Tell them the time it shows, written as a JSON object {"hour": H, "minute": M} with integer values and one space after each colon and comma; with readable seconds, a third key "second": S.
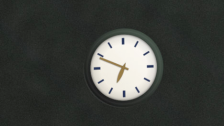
{"hour": 6, "minute": 49}
